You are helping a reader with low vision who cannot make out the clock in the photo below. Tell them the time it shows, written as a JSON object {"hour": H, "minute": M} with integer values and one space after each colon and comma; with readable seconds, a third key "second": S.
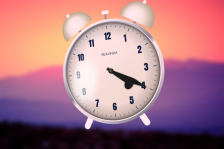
{"hour": 4, "minute": 20}
